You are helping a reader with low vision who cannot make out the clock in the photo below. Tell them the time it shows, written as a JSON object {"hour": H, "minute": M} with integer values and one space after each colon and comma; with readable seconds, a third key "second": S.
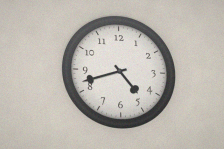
{"hour": 4, "minute": 42}
